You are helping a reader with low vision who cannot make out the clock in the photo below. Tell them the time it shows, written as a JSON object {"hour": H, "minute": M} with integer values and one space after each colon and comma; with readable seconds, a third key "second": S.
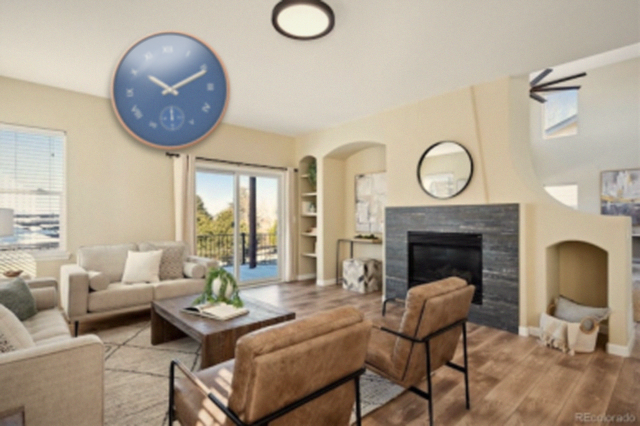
{"hour": 10, "minute": 11}
